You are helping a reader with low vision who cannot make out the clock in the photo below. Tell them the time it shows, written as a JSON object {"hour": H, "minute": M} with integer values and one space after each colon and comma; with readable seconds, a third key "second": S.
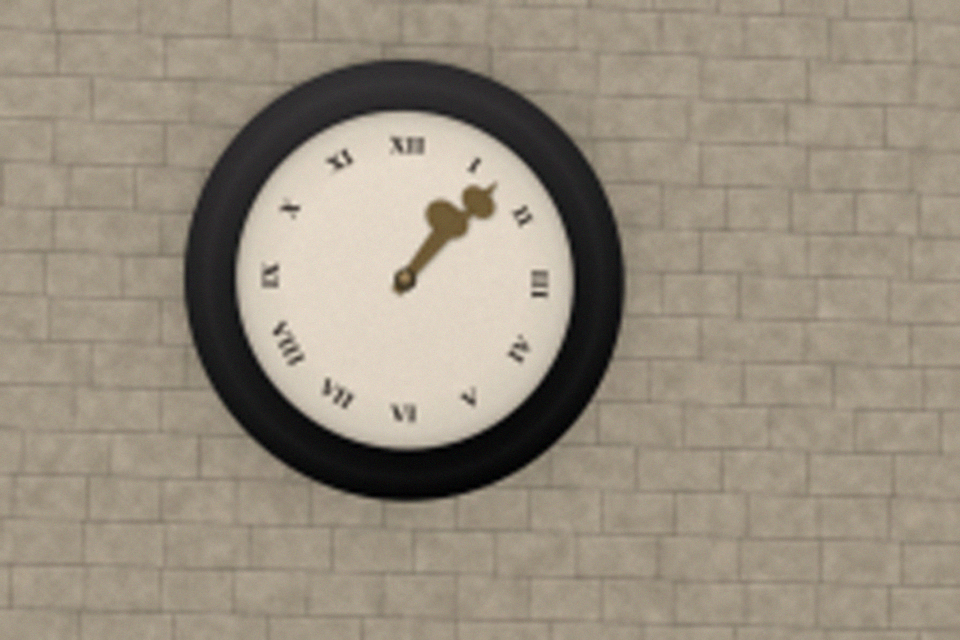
{"hour": 1, "minute": 7}
